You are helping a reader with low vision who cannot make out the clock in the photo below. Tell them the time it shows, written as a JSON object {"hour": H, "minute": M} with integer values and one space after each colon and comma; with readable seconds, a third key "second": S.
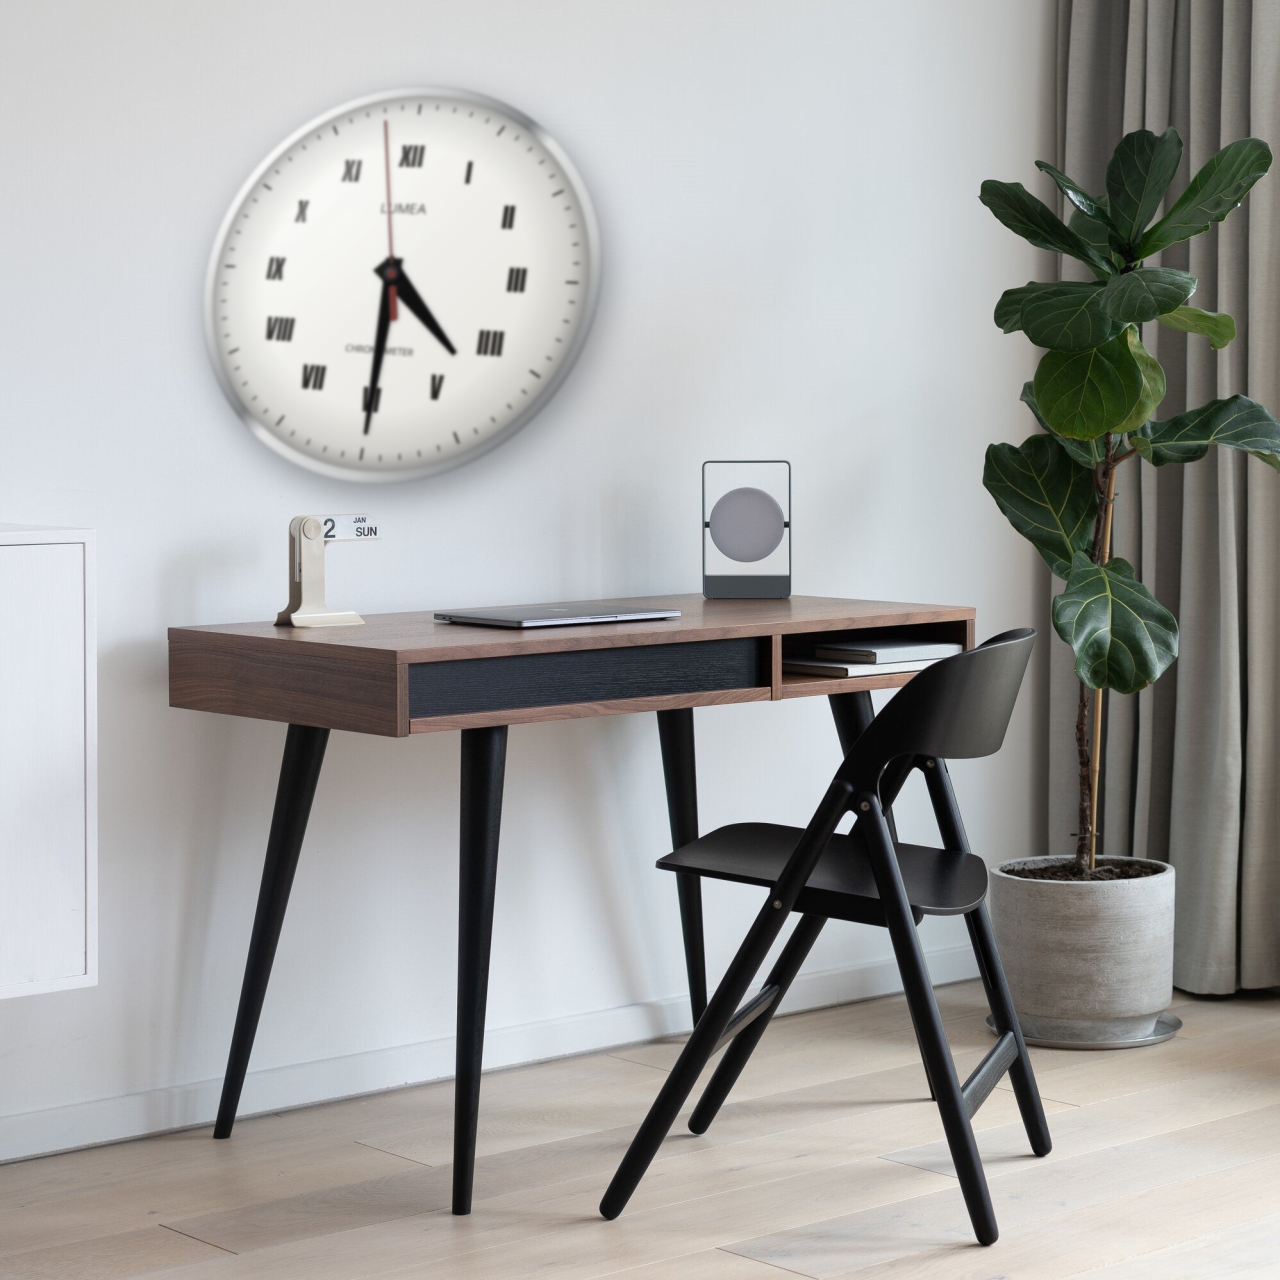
{"hour": 4, "minute": 29, "second": 58}
